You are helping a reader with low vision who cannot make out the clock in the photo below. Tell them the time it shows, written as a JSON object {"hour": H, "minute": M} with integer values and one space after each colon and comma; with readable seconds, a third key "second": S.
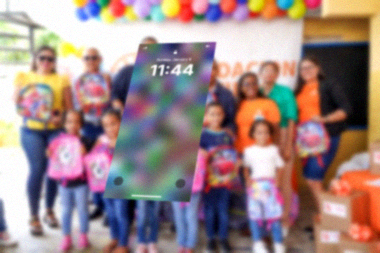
{"hour": 11, "minute": 44}
